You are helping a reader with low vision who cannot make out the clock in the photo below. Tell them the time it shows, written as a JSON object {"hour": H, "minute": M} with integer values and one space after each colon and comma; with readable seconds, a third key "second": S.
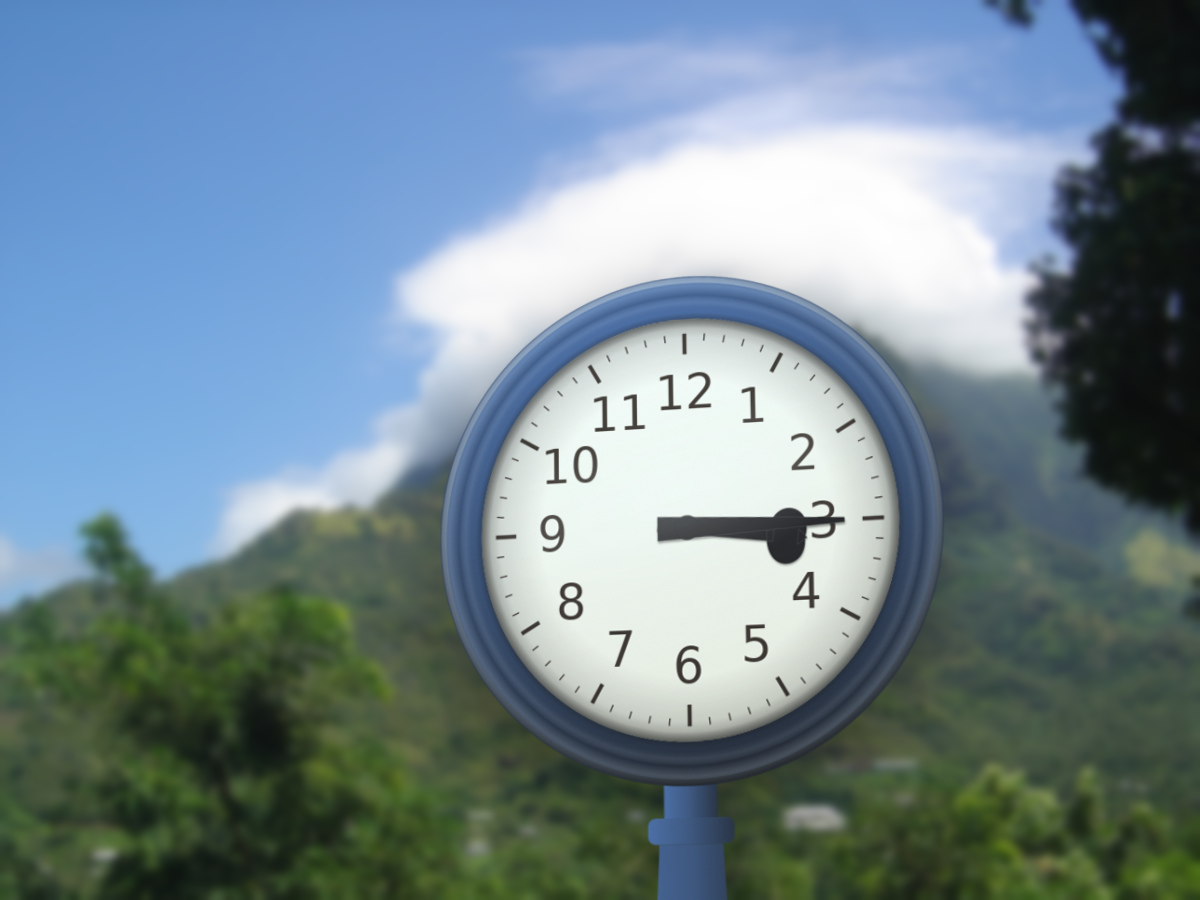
{"hour": 3, "minute": 15}
